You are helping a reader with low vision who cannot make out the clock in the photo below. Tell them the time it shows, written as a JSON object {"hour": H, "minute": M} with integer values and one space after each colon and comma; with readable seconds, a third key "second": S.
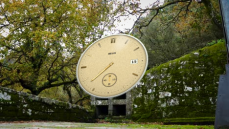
{"hour": 7, "minute": 38}
